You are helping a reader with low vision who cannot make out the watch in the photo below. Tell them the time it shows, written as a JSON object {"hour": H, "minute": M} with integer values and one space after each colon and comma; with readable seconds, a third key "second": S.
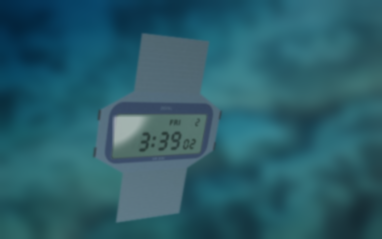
{"hour": 3, "minute": 39}
